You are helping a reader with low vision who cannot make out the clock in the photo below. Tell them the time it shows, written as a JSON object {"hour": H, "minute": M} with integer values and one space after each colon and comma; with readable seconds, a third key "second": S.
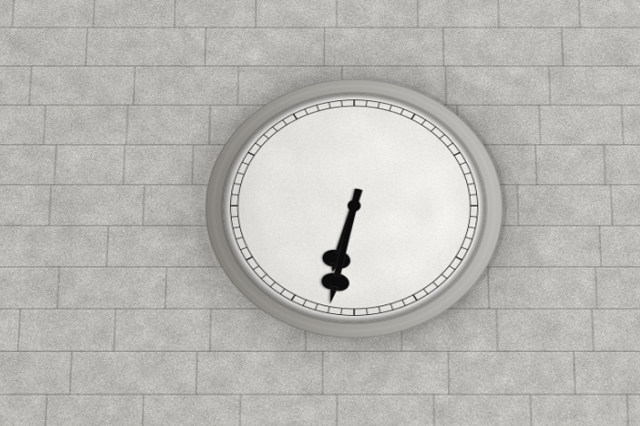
{"hour": 6, "minute": 32}
